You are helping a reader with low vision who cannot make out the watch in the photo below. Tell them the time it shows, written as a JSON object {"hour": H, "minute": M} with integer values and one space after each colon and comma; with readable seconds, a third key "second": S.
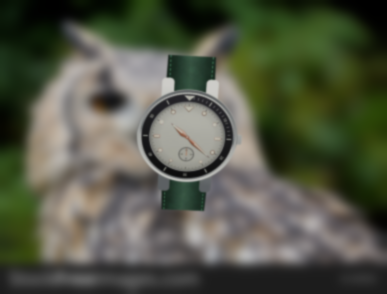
{"hour": 10, "minute": 22}
